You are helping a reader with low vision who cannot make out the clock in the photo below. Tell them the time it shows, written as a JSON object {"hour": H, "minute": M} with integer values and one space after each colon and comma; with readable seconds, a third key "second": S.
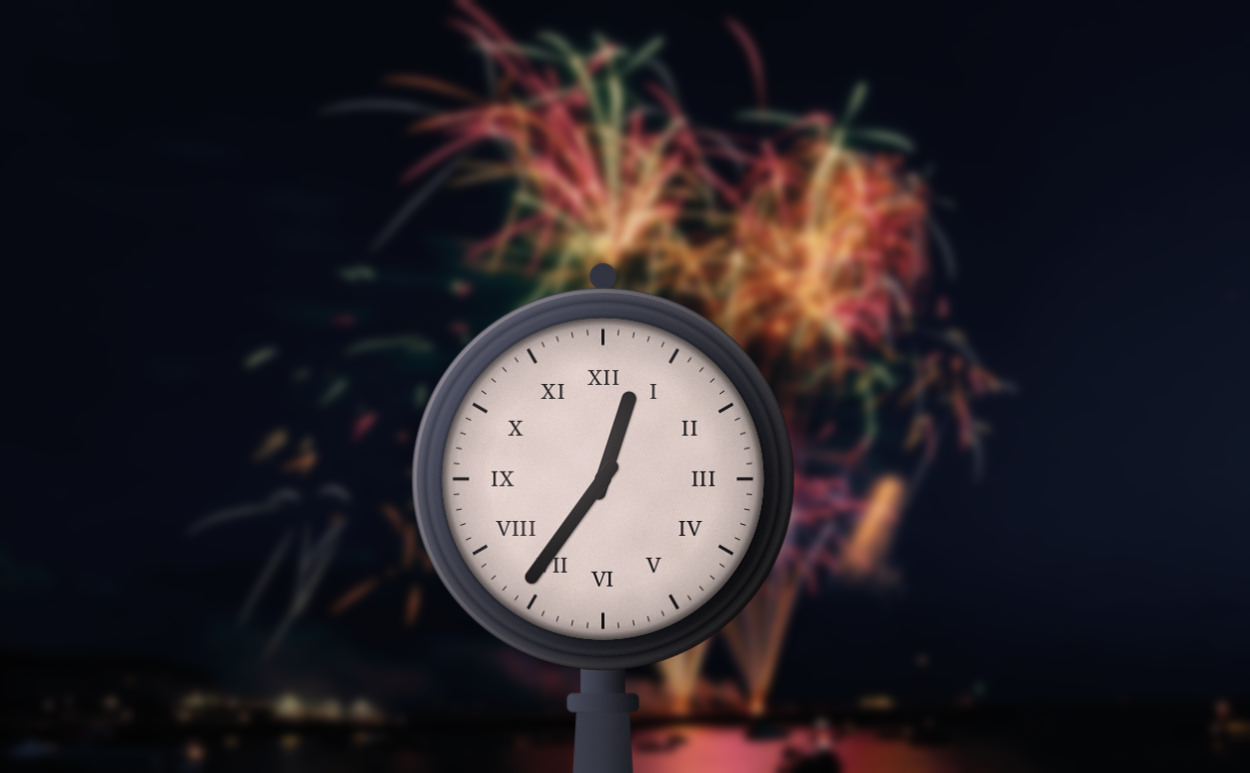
{"hour": 12, "minute": 36}
